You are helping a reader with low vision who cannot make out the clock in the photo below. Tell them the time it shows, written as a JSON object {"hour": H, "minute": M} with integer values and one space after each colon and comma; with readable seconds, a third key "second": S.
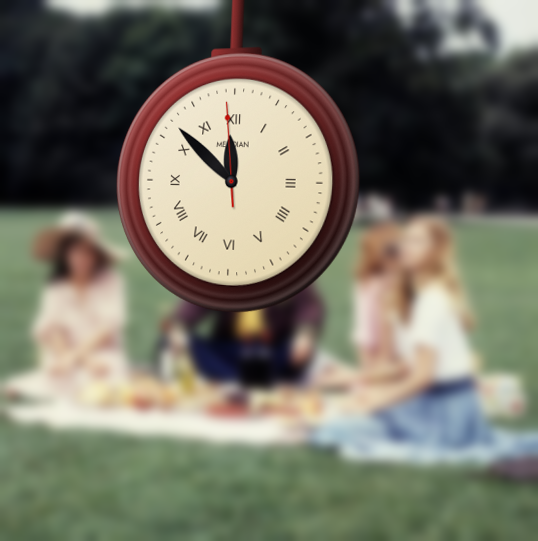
{"hour": 11, "minute": 51, "second": 59}
